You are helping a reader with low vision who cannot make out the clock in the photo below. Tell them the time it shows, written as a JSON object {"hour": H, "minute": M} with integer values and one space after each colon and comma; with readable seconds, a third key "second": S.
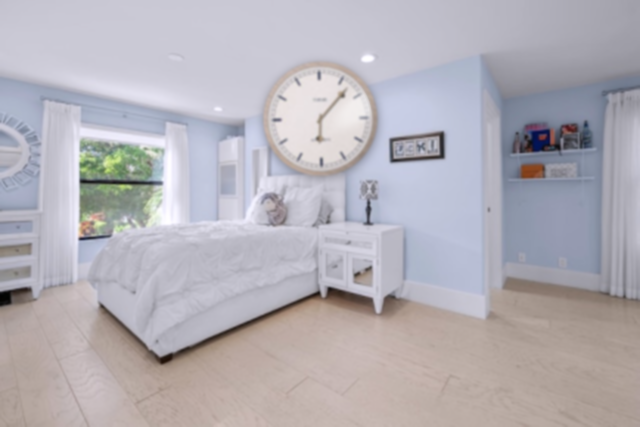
{"hour": 6, "minute": 7}
